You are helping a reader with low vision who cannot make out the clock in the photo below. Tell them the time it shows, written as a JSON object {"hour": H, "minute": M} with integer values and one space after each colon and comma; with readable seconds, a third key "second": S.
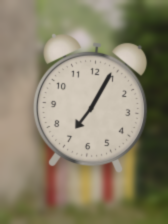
{"hour": 7, "minute": 4}
